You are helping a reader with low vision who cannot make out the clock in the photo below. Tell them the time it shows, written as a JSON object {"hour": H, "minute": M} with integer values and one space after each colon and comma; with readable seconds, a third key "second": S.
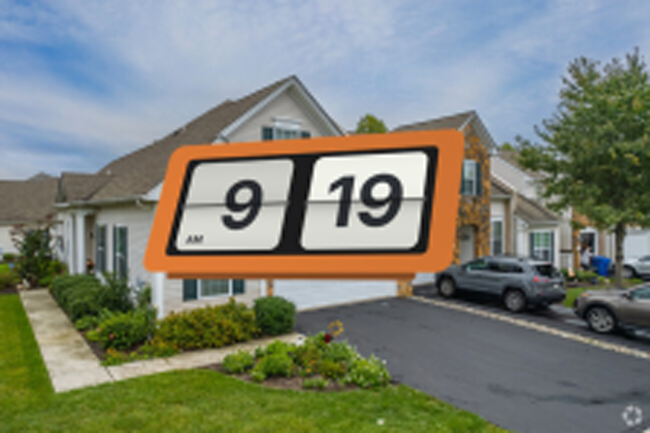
{"hour": 9, "minute": 19}
